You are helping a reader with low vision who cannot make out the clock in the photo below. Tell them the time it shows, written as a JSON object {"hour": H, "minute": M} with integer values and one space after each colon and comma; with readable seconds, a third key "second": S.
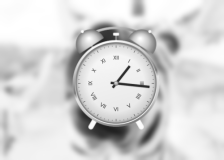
{"hour": 1, "minute": 16}
